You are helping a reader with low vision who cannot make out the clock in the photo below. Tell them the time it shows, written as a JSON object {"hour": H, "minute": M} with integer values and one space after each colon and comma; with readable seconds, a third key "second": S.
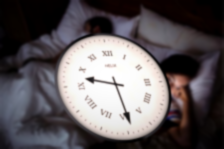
{"hour": 9, "minute": 29}
